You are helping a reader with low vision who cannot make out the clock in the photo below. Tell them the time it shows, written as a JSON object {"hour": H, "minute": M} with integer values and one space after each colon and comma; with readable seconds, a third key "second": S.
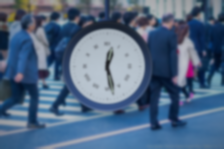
{"hour": 12, "minute": 28}
